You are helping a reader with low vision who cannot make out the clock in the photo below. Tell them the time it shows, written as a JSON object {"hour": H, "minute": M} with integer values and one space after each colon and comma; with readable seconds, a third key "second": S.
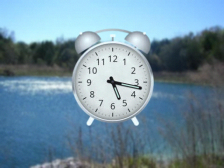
{"hour": 5, "minute": 17}
